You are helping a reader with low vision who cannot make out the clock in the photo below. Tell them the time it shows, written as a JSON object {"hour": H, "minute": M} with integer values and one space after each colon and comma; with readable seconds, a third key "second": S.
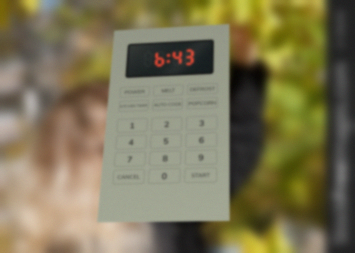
{"hour": 6, "minute": 43}
